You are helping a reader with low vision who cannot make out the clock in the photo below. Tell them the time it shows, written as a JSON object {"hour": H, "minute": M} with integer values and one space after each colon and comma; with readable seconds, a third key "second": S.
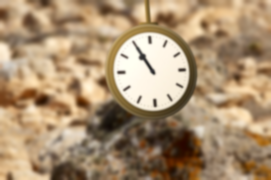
{"hour": 10, "minute": 55}
